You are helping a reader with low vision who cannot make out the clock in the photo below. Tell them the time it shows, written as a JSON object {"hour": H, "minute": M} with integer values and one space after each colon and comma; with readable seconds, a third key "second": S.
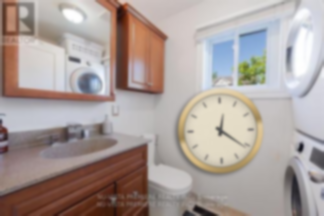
{"hour": 12, "minute": 21}
